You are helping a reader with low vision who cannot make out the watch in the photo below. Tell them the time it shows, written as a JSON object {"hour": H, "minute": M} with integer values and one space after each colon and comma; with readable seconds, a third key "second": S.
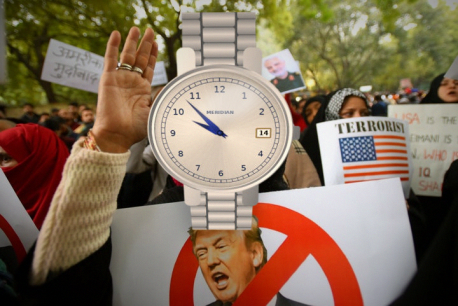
{"hour": 9, "minute": 53}
